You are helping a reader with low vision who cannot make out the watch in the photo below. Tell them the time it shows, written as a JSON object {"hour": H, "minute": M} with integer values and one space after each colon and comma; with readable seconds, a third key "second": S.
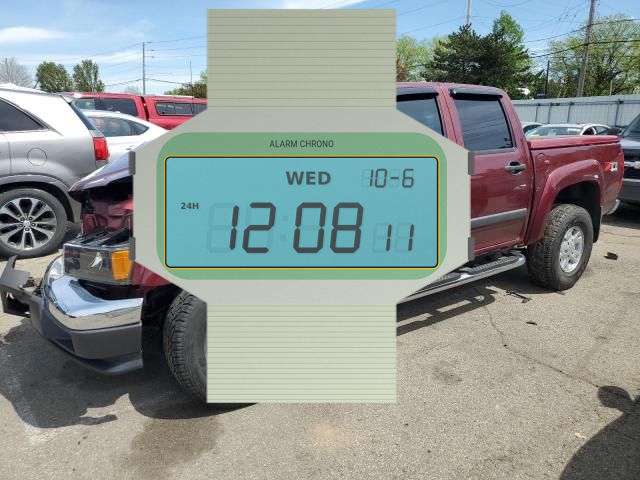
{"hour": 12, "minute": 8, "second": 11}
